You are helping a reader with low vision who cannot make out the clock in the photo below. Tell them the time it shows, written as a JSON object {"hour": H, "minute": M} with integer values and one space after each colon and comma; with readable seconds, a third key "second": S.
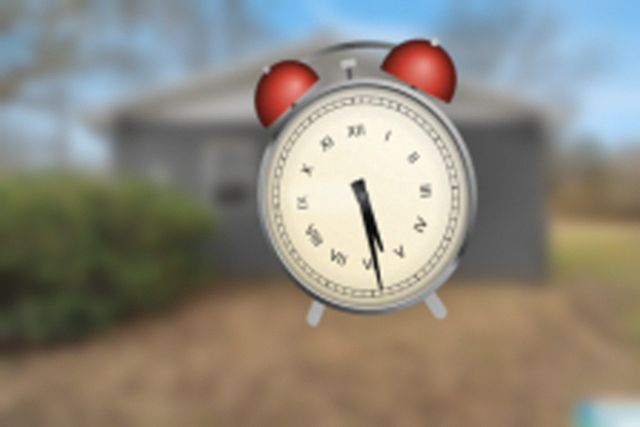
{"hour": 5, "minute": 29}
